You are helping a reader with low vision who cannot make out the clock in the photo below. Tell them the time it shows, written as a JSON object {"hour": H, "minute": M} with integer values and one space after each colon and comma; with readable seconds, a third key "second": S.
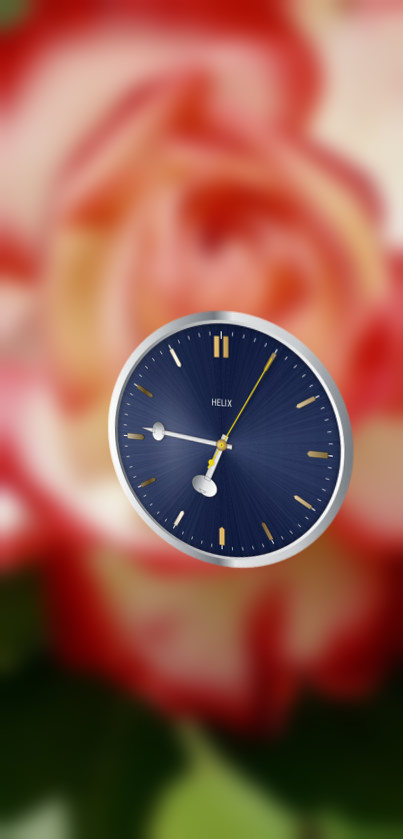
{"hour": 6, "minute": 46, "second": 5}
